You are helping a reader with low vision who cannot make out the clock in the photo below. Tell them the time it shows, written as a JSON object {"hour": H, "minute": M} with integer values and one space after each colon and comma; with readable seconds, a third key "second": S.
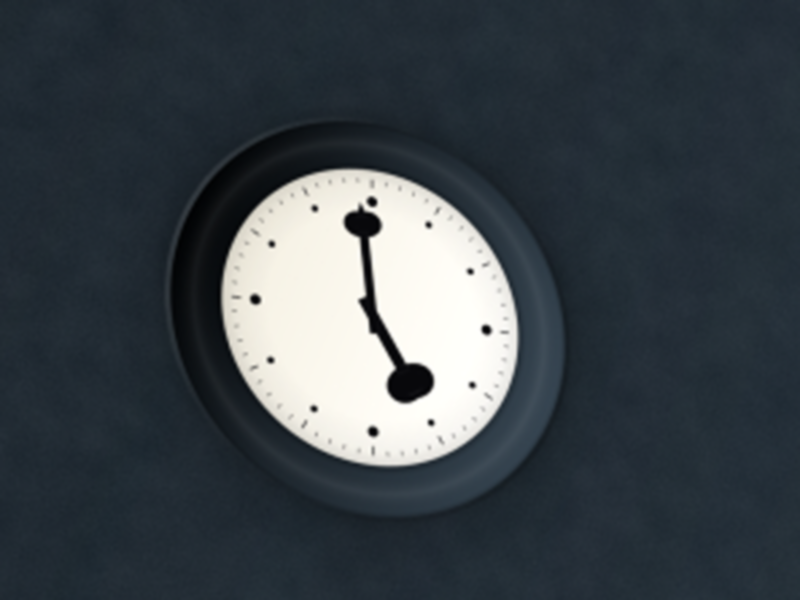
{"hour": 4, "minute": 59}
